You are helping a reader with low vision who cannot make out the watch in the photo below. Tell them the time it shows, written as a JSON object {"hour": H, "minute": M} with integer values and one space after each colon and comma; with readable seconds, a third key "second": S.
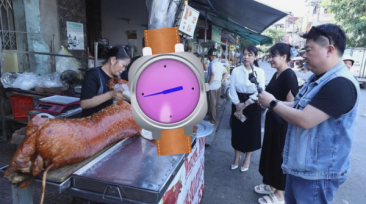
{"hour": 2, "minute": 44}
